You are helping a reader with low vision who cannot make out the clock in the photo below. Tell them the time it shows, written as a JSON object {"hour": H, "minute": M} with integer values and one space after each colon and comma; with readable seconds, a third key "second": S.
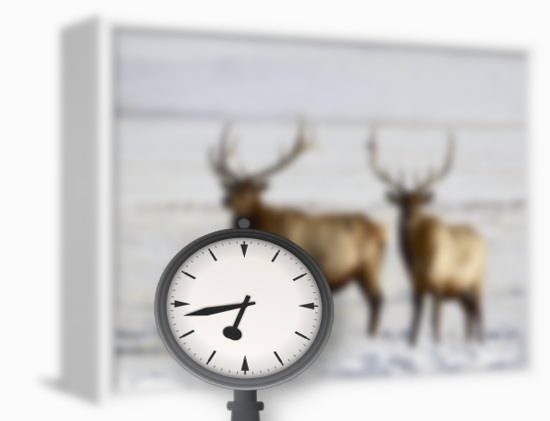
{"hour": 6, "minute": 43}
